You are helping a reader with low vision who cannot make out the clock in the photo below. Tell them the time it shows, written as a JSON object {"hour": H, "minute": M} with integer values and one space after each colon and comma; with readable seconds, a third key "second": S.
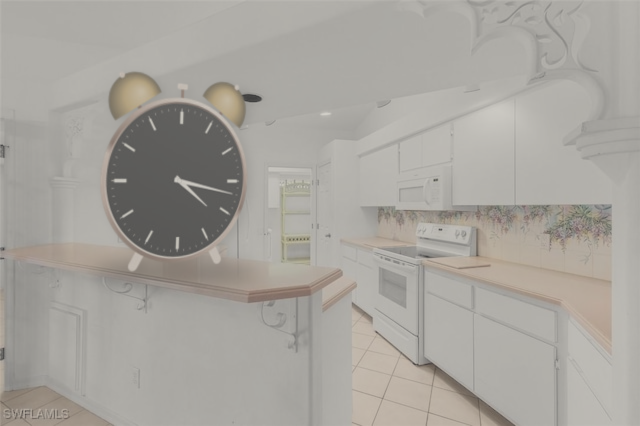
{"hour": 4, "minute": 17}
